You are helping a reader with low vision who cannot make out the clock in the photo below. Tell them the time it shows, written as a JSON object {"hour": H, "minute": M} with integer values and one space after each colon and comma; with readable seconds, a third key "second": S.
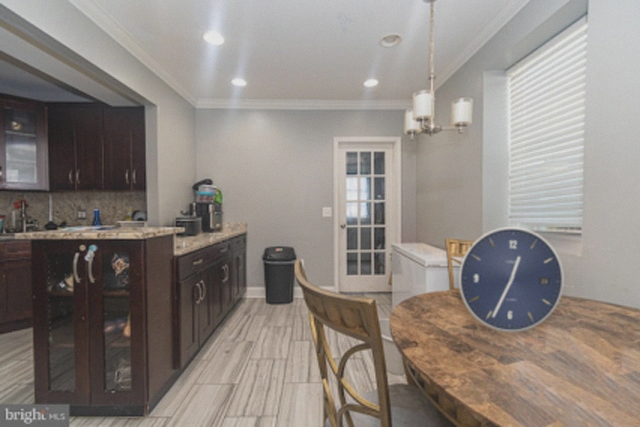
{"hour": 12, "minute": 34}
